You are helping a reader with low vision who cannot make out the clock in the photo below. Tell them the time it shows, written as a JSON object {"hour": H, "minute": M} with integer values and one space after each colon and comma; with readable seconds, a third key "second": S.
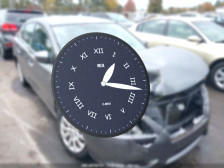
{"hour": 1, "minute": 17}
